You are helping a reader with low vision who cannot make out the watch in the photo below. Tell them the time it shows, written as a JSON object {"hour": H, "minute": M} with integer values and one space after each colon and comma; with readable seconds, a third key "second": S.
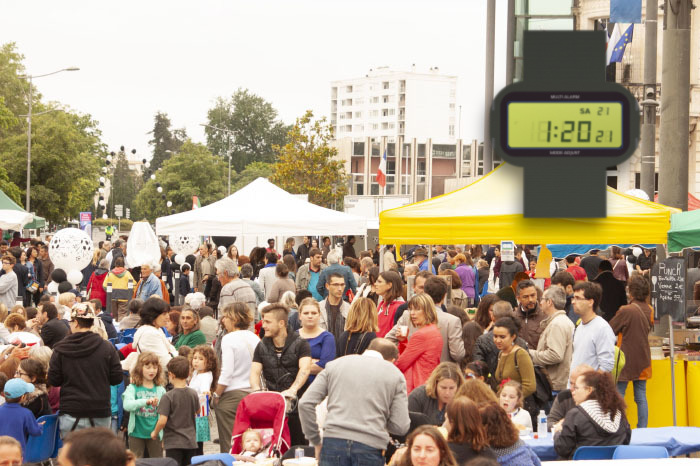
{"hour": 1, "minute": 20, "second": 21}
